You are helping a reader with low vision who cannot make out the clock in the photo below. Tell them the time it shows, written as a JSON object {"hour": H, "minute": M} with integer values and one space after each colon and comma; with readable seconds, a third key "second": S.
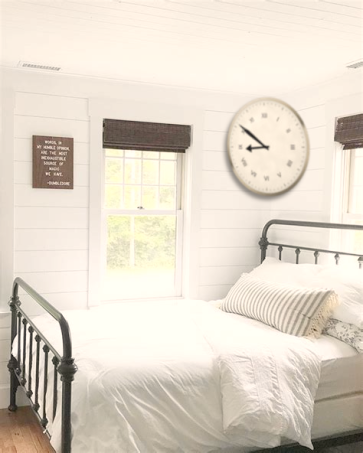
{"hour": 8, "minute": 51}
